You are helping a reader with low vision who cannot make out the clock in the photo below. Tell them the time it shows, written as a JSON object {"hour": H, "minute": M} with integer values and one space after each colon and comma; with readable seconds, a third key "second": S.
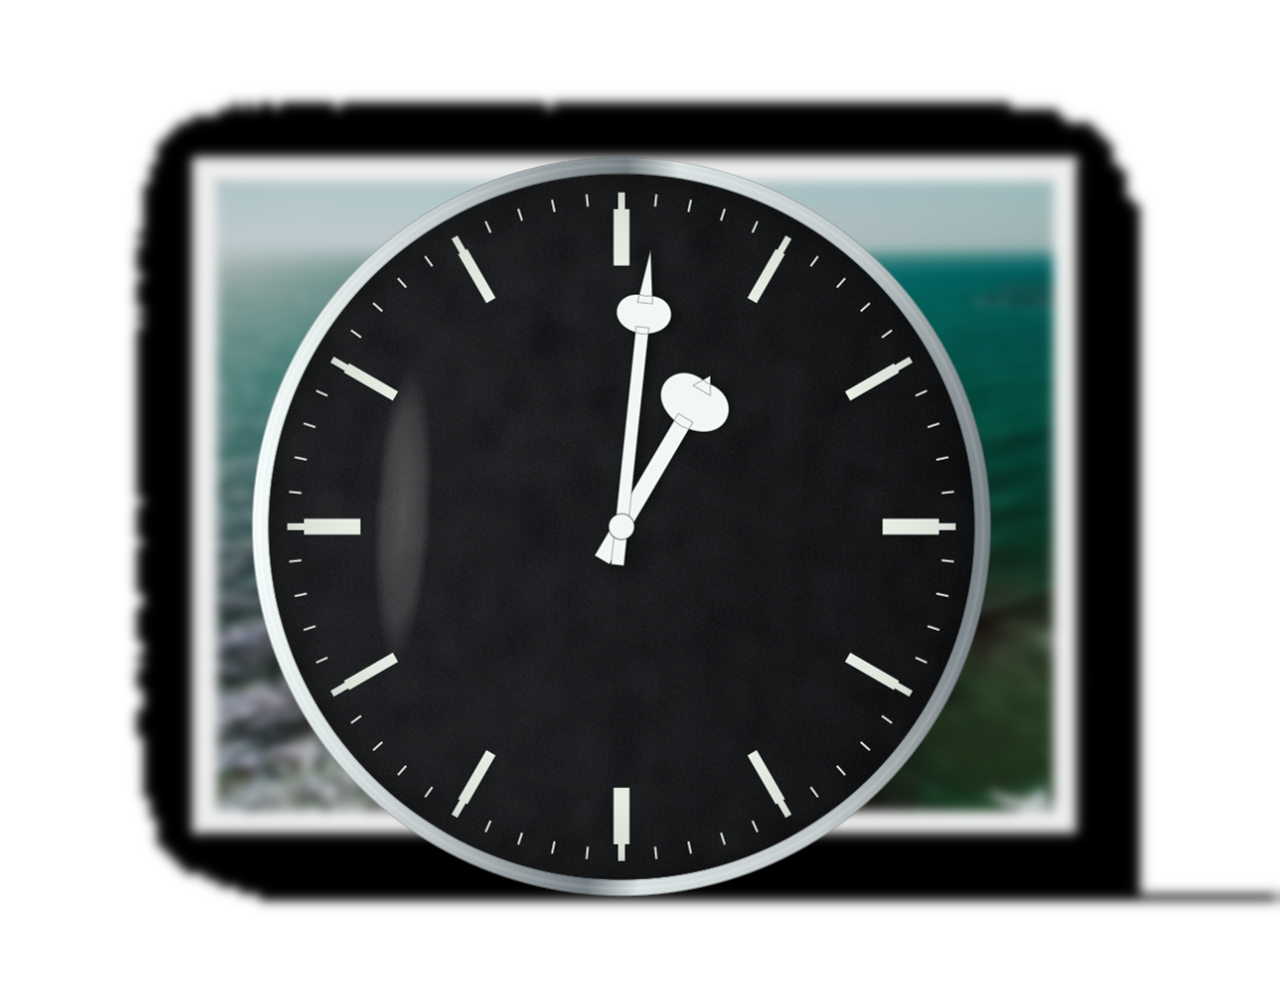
{"hour": 1, "minute": 1}
